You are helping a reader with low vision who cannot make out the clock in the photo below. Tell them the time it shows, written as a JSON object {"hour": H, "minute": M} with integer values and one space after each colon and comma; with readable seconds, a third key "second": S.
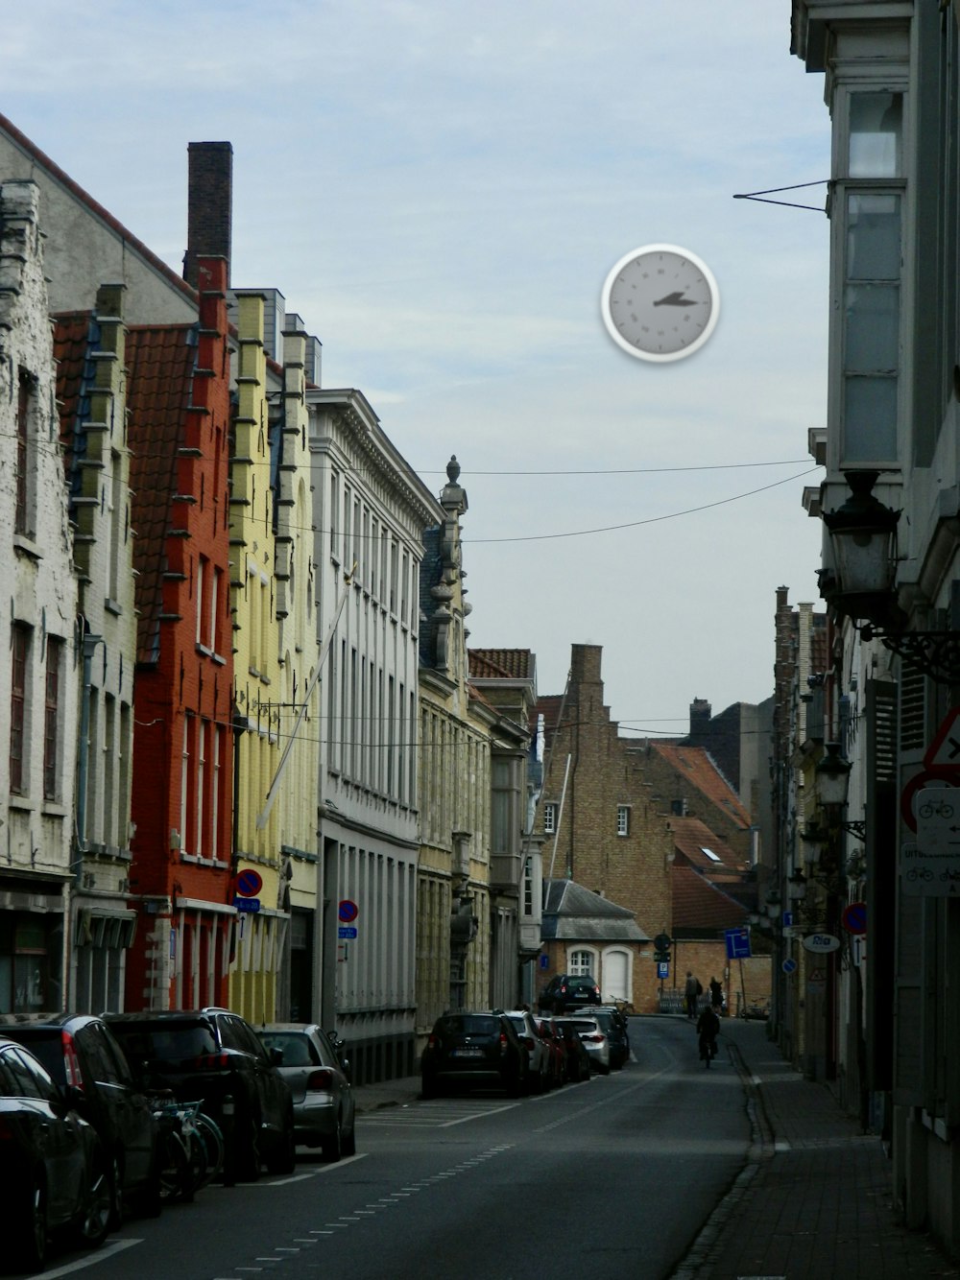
{"hour": 2, "minute": 15}
